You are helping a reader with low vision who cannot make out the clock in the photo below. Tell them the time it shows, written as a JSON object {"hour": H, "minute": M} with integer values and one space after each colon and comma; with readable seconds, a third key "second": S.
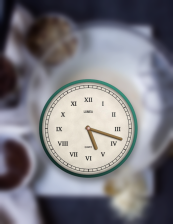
{"hour": 5, "minute": 18}
